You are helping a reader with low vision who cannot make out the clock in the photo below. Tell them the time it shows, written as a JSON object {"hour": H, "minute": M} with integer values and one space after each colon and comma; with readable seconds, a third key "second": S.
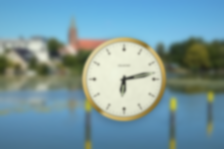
{"hour": 6, "minute": 13}
